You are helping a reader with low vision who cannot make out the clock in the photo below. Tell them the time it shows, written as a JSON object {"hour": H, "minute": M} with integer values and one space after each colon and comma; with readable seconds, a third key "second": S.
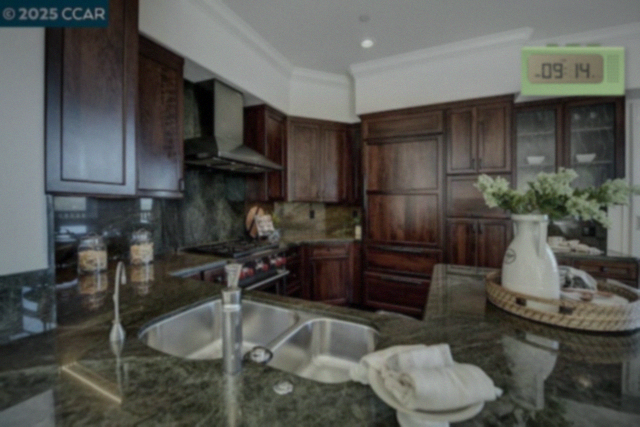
{"hour": 9, "minute": 14}
